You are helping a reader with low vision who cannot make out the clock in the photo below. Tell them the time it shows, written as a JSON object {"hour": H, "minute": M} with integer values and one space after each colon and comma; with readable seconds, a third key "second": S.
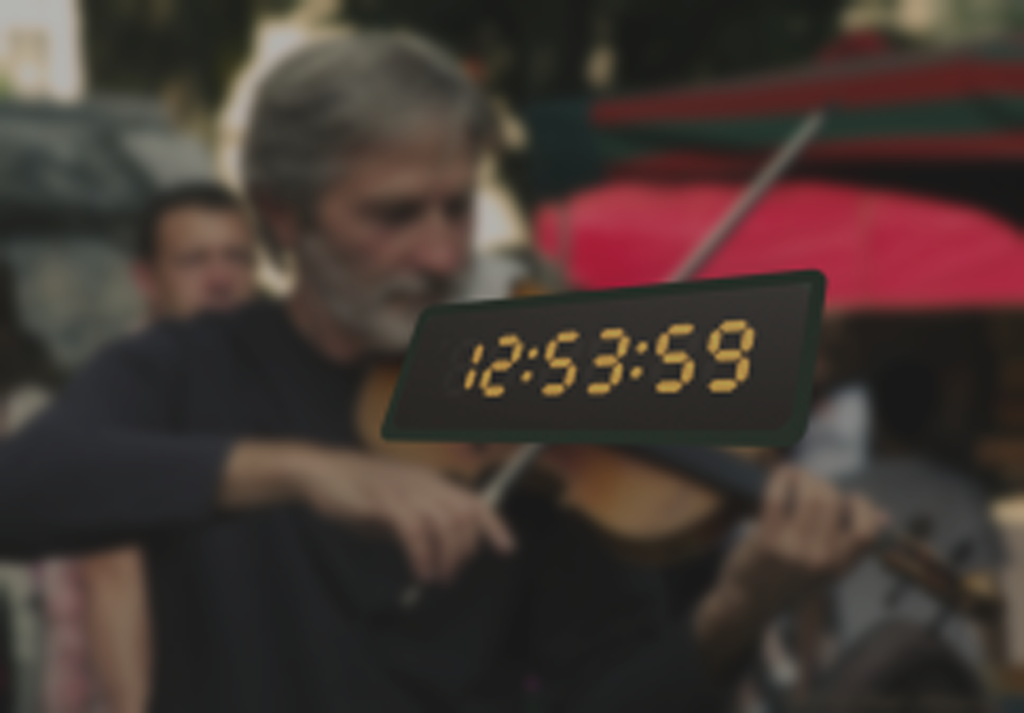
{"hour": 12, "minute": 53, "second": 59}
